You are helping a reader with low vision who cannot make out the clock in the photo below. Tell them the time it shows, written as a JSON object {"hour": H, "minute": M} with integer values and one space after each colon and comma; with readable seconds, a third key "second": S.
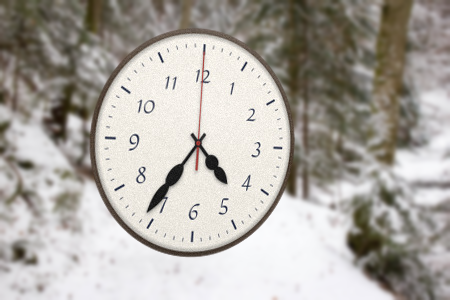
{"hour": 4, "minute": 36, "second": 0}
